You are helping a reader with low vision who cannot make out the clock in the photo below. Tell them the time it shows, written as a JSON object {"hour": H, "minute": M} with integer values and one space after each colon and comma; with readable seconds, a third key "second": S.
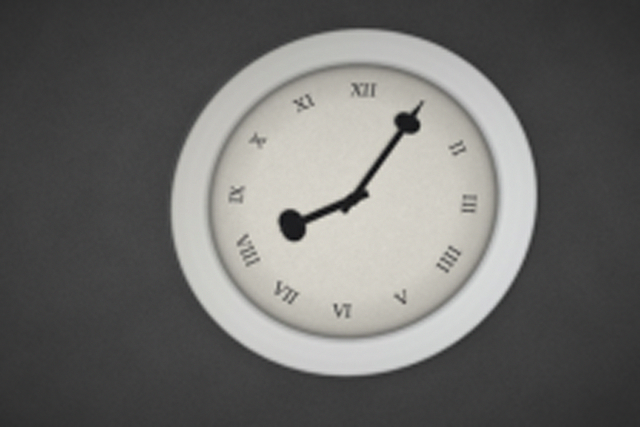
{"hour": 8, "minute": 5}
